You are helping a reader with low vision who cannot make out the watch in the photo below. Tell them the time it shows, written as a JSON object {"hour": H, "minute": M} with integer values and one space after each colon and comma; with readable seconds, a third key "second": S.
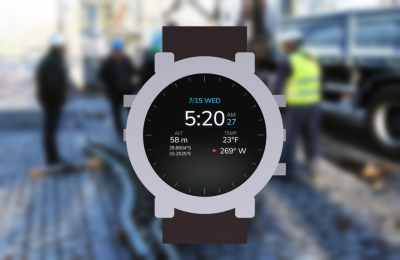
{"hour": 5, "minute": 20, "second": 27}
